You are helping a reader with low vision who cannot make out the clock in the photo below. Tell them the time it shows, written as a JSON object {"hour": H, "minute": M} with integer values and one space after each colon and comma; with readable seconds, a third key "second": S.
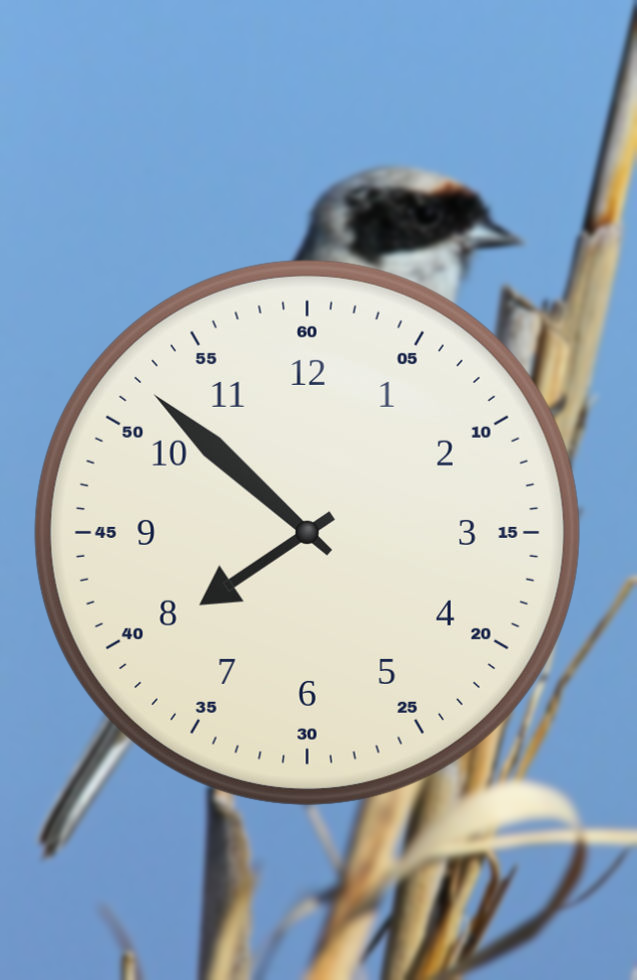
{"hour": 7, "minute": 52}
